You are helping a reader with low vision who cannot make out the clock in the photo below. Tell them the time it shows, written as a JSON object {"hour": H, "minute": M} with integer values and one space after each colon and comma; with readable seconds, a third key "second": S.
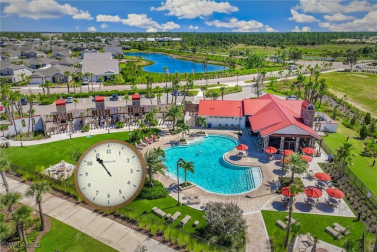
{"hour": 10, "minute": 54}
